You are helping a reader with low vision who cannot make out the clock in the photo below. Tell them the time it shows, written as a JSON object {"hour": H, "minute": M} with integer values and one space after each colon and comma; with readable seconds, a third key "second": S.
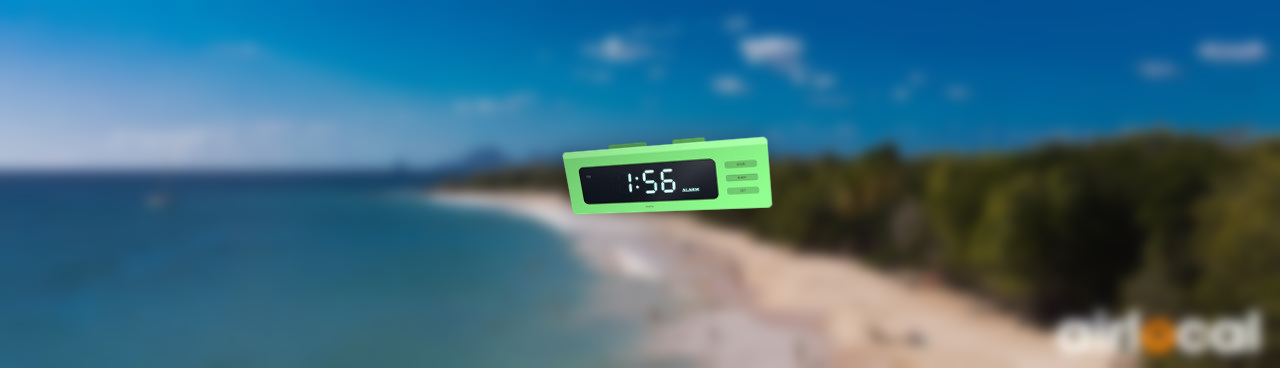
{"hour": 1, "minute": 56}
